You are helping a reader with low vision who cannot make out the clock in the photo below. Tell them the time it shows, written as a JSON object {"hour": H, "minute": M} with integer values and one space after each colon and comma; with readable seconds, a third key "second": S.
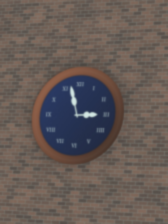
{"hour": 2, "minute": 57}
